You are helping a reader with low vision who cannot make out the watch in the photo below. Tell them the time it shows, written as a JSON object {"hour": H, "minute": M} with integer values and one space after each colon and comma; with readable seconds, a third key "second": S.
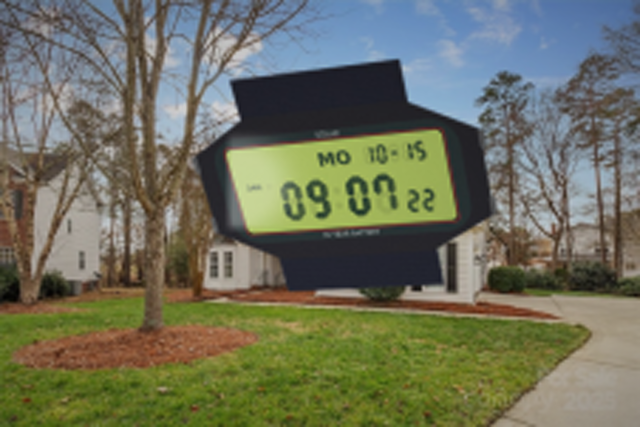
{"hour": 9, "minute": 7, "second": 22}
